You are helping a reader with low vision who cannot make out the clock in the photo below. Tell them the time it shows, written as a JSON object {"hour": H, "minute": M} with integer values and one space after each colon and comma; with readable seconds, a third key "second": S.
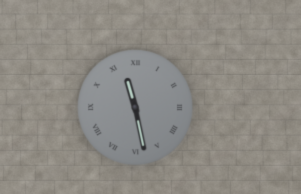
{"hour": 11, "minute": 28}
